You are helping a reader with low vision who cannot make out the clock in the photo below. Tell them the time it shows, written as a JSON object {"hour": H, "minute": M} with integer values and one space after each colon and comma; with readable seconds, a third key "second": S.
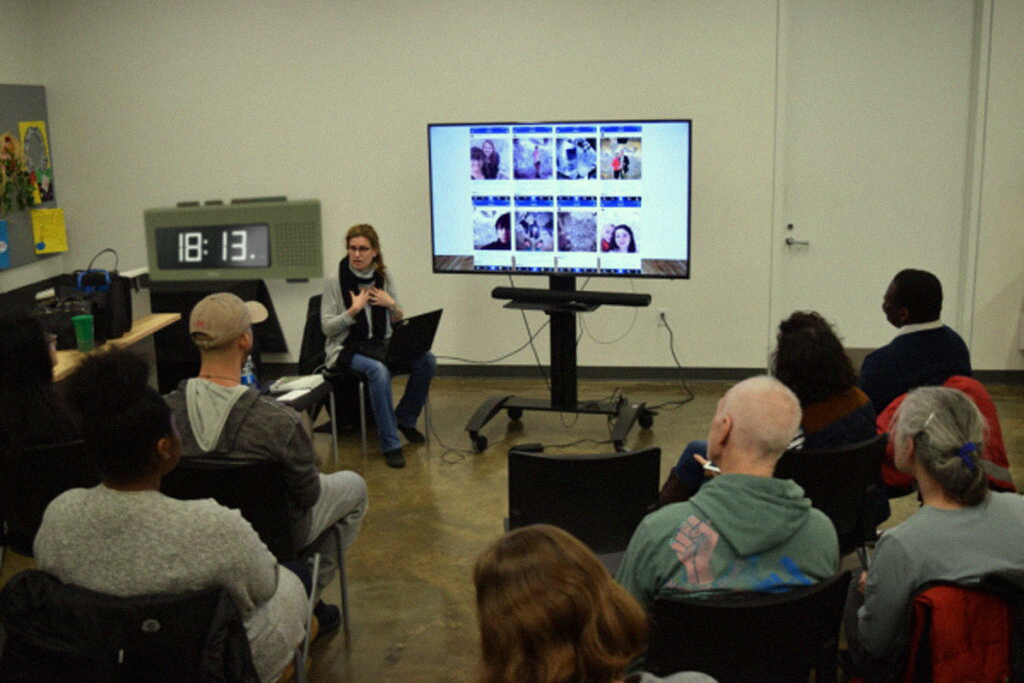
{"hour": 18, "minute": 13}
